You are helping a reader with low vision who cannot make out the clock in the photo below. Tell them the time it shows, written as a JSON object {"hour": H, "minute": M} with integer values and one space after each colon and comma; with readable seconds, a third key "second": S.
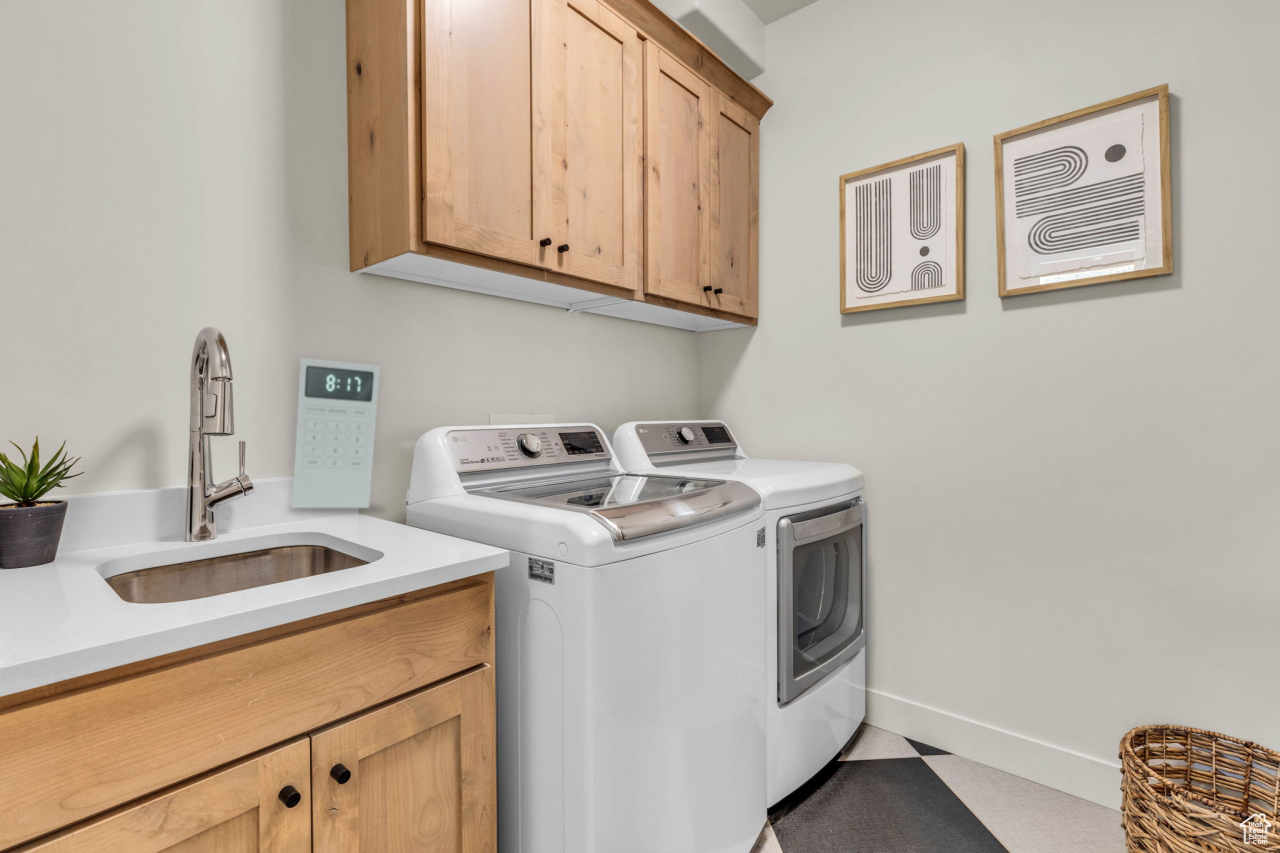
{"hour": 8, "minute": 17}
